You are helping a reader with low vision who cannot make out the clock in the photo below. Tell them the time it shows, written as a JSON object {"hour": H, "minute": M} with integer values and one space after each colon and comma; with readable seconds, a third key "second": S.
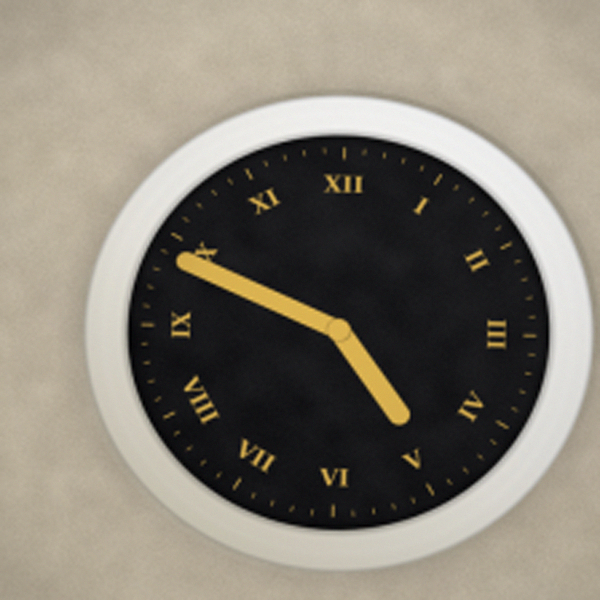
{"hour": 4, "minute": 49}
